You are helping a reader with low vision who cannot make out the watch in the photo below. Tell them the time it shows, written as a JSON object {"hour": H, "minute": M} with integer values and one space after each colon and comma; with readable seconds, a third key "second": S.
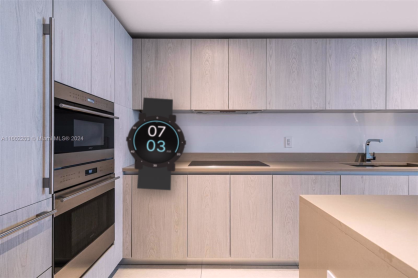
{"hour": 7, "minute": 3}
